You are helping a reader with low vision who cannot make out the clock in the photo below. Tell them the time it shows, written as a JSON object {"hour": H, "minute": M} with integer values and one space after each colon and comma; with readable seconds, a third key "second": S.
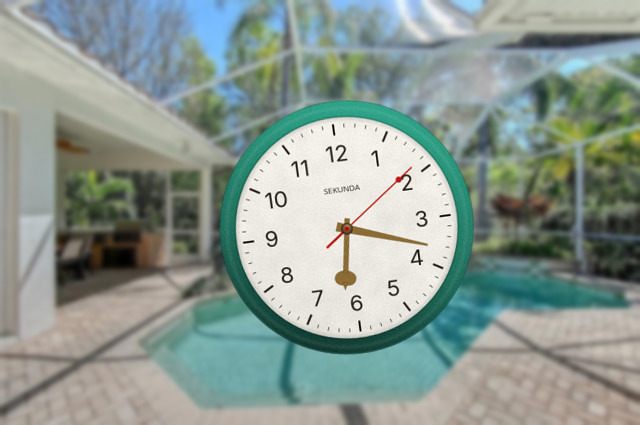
{"hour": 6, "minute": 18, "second": 9}
